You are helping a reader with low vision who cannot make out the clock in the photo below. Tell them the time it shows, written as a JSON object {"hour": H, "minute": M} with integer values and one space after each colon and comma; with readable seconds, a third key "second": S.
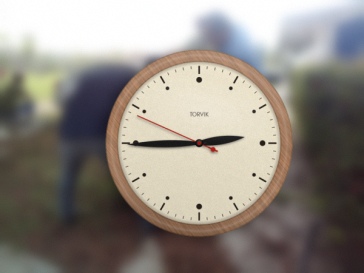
{"hour": 2, "minute": 44, "second": 49}
